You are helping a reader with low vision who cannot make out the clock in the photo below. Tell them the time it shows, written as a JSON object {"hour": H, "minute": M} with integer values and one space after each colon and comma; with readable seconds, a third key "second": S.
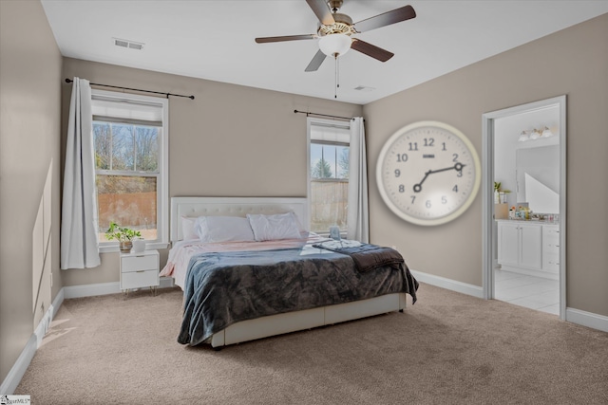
{"hour": 7, "minute": 13}
